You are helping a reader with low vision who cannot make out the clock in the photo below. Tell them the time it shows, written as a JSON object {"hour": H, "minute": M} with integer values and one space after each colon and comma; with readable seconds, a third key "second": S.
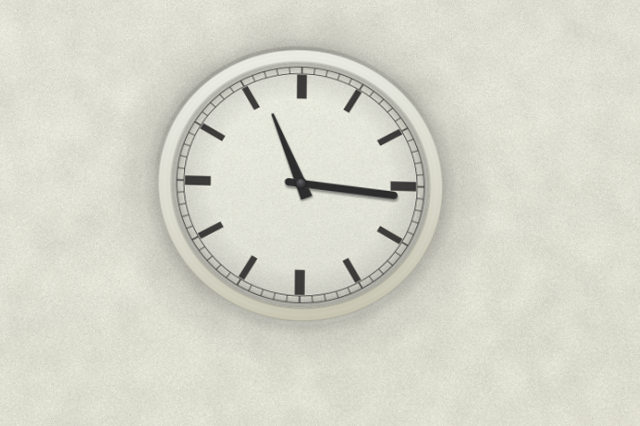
{"hour": 11, "minute": 16}
